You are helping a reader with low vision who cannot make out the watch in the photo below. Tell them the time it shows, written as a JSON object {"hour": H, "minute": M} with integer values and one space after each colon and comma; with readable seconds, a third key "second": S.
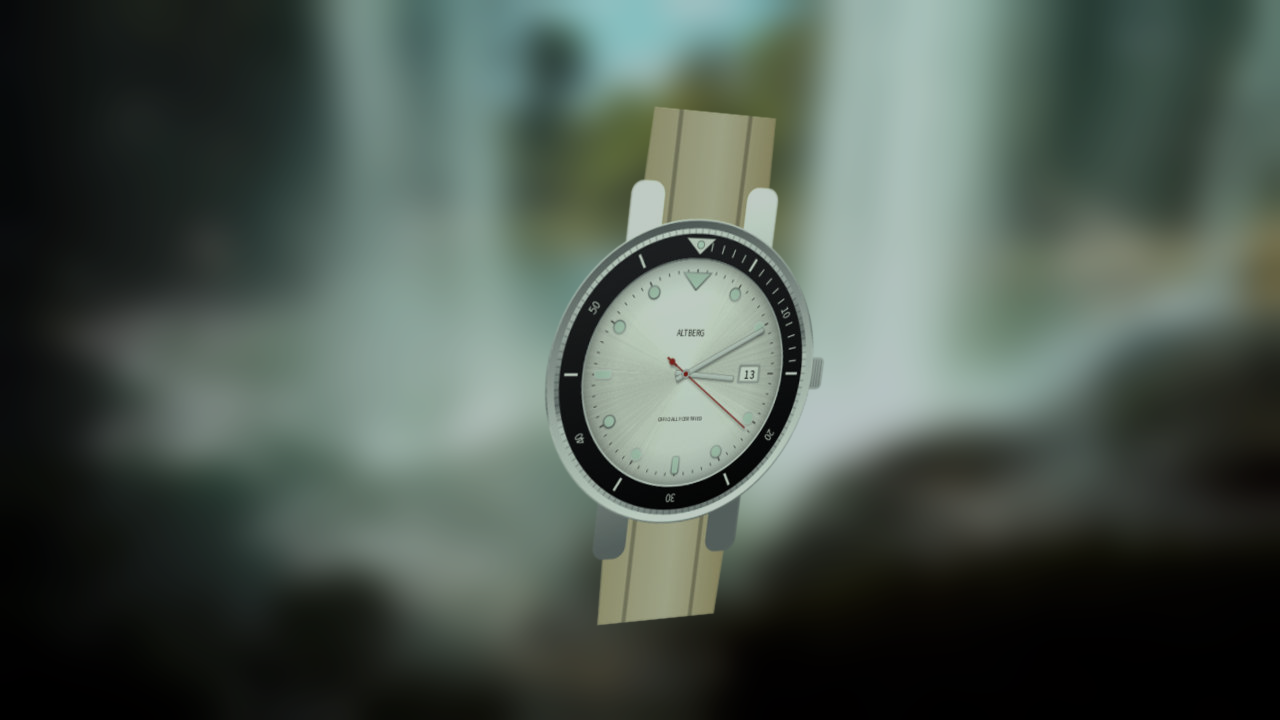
{"hour": 3, "minute": 10, "second": 21}
